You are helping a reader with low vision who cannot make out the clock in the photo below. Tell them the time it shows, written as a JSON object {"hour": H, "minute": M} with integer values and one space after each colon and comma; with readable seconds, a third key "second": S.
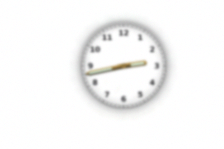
{"hour": 2, "minute": 43}
